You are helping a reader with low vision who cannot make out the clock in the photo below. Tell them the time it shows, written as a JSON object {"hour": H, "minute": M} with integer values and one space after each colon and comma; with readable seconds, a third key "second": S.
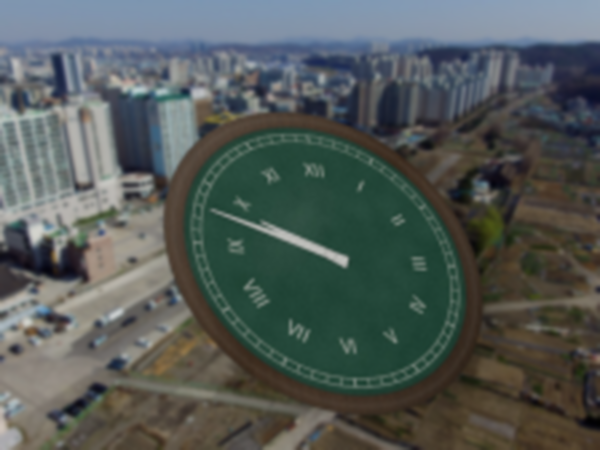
{"hour": 9, "minute": 48}
